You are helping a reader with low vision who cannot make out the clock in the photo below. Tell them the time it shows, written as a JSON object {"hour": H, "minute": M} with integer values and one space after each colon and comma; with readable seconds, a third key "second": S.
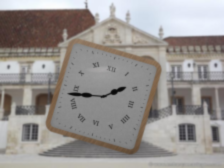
{"hour": 1, "minute": 43}
